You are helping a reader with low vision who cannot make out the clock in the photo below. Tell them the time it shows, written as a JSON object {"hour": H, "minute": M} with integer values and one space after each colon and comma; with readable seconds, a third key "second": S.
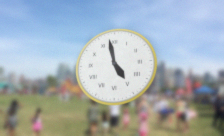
{"hour": 4, "minute": 58}
